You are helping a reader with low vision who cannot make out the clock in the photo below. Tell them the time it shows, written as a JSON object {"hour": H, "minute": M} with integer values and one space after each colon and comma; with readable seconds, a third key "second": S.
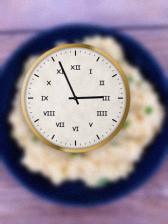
{"hour": 2, "minute": 56}
